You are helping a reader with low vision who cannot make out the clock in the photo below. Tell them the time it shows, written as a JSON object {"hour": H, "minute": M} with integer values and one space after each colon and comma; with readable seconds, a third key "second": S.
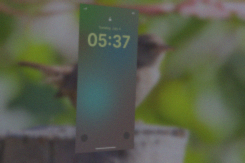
{"hour": 5, "minute": 37}
